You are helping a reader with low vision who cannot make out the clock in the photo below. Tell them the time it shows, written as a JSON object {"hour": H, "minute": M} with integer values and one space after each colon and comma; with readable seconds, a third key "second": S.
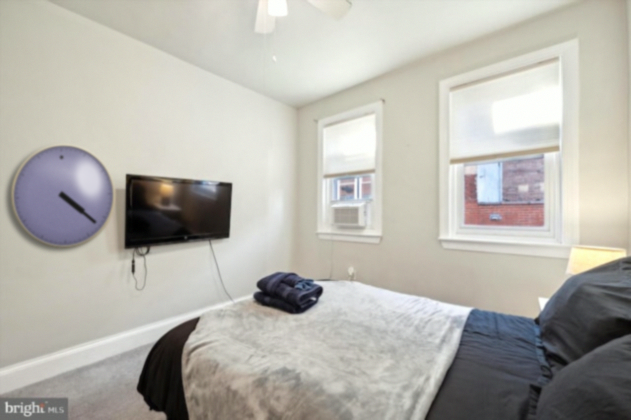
{"hour": 4, "minute": 22}
